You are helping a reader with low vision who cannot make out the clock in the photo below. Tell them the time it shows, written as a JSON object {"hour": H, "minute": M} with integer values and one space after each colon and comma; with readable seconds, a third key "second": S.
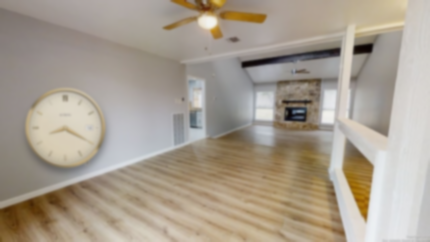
{"hour": 8, "minute": 20}
